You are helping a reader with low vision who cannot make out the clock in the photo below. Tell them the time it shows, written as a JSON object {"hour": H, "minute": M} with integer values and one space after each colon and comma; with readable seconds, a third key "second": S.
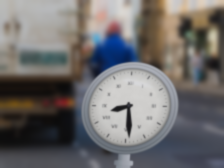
{"hour": 8, "minute": 29}
